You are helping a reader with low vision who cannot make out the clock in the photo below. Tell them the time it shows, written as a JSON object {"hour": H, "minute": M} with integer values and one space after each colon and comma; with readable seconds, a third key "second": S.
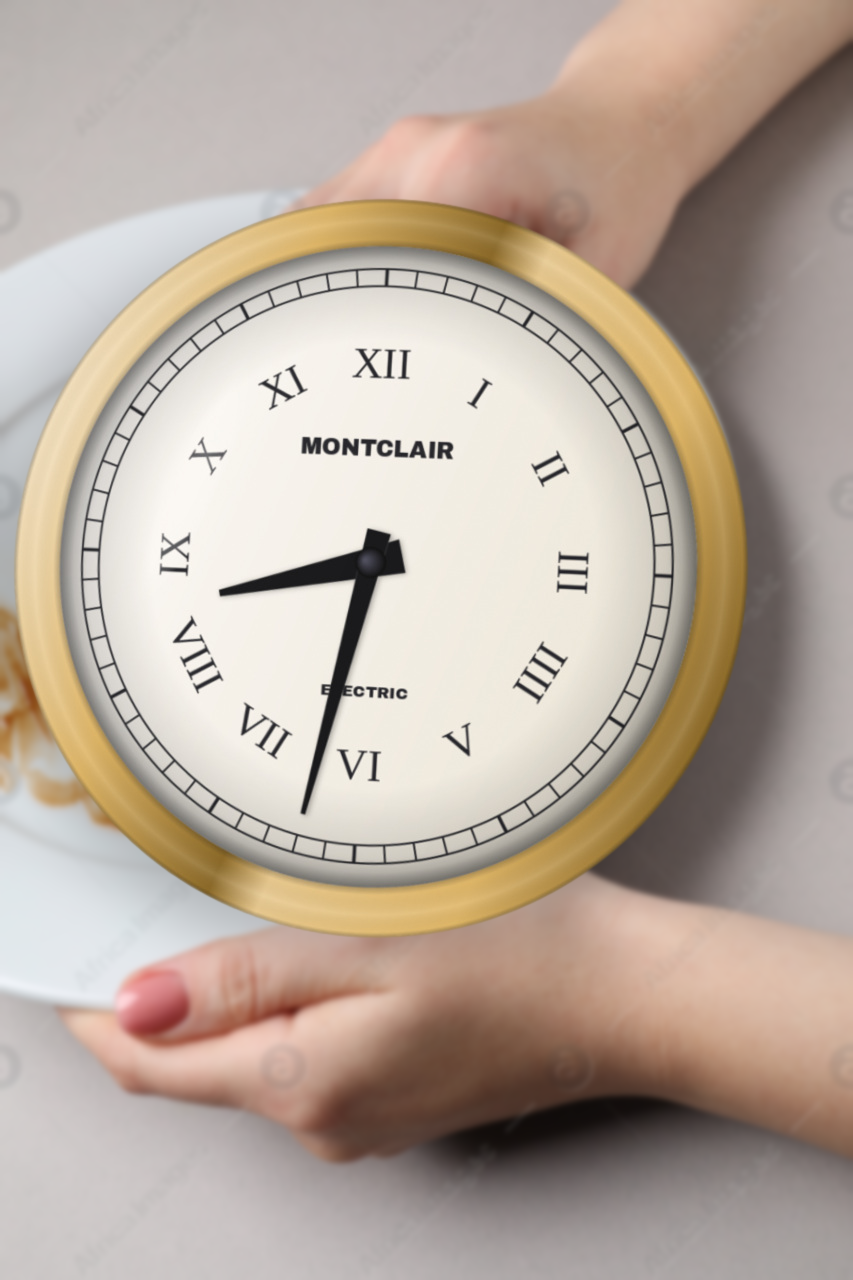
{"hour": 8, "minute": 32}
